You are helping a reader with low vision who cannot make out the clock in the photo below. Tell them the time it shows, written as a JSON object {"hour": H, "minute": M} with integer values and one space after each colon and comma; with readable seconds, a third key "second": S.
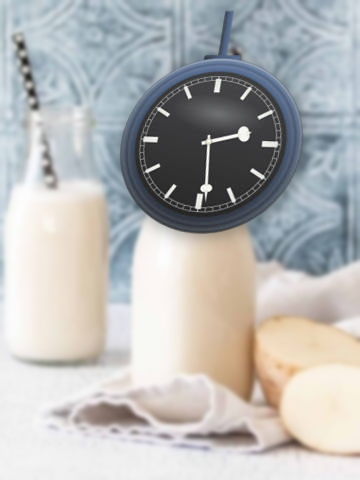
{"hour": 2, "minute": 29}
